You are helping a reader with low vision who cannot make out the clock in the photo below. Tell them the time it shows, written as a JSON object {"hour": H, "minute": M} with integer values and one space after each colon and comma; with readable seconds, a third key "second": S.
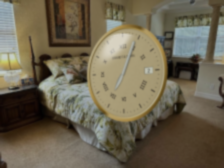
{"hour": 7, "minute": 4}
